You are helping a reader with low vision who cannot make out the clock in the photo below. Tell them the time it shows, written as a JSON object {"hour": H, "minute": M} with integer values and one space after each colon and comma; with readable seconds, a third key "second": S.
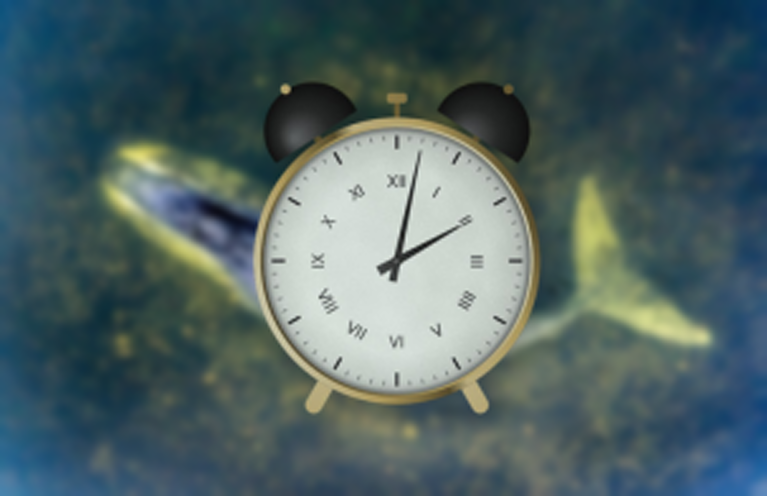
{"hour": 2, "minute": 2}
